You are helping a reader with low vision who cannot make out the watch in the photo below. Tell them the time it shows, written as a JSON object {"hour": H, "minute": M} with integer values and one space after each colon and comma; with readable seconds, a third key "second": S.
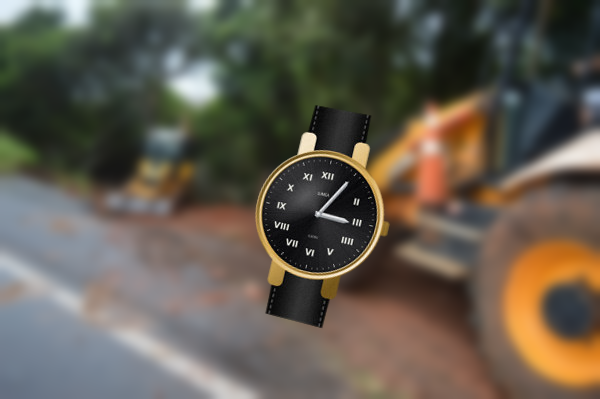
{"hour": 3, "minute": 5}
